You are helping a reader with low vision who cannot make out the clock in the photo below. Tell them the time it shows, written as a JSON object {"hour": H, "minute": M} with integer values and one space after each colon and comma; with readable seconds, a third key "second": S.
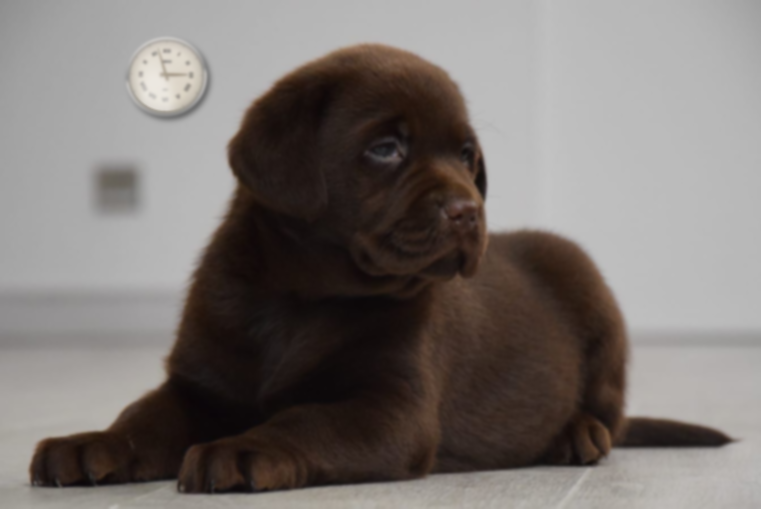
{"hour": 2, "minute": 57}
